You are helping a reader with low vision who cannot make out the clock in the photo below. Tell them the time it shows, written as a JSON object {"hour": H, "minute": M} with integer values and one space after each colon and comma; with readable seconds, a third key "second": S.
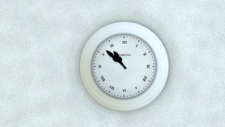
{"hour": 10, "minute": 52}
